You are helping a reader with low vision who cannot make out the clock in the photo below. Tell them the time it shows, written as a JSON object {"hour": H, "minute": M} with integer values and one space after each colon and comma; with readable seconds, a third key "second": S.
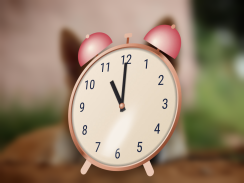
{"hour": 11, "minute": 0}
